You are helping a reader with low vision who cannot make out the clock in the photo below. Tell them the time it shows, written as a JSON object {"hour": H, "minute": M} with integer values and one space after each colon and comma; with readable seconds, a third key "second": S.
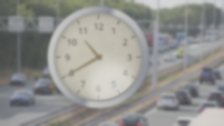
{"hour": 10, "minute": 40}
